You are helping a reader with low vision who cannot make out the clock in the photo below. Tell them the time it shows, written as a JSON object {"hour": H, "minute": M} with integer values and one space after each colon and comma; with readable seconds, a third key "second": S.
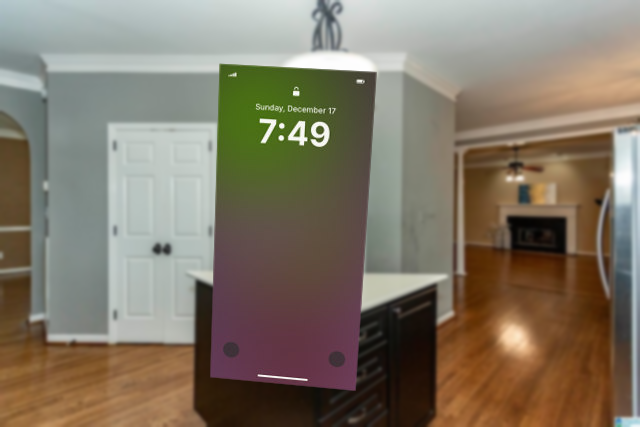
{"hour": 7, "minute": 49}
